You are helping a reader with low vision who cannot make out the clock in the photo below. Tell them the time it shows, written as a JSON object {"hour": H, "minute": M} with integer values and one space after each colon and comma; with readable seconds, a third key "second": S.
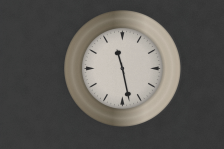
{"hour": 11, "minute": 28}
